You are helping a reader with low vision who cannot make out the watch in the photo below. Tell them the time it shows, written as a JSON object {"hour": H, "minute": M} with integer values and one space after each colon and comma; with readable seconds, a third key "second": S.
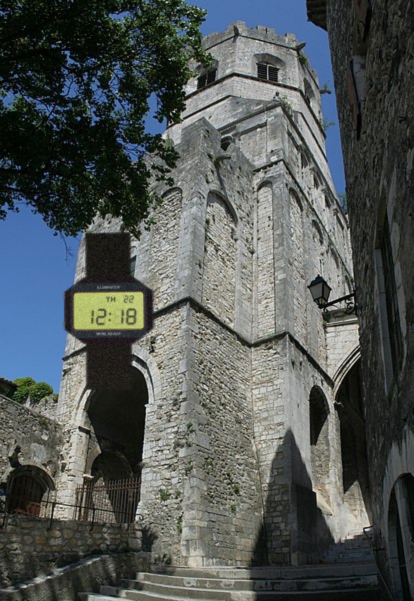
{"hour": 12, "minute": 18}
